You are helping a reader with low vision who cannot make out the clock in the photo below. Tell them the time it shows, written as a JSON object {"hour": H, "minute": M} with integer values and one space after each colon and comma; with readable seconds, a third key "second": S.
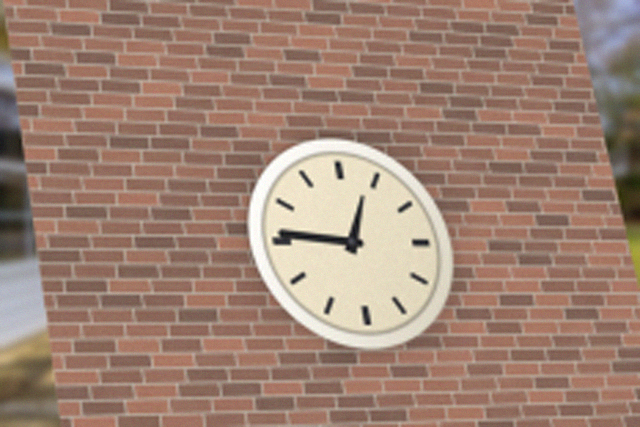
{"hour": 12, "minute": 46}
